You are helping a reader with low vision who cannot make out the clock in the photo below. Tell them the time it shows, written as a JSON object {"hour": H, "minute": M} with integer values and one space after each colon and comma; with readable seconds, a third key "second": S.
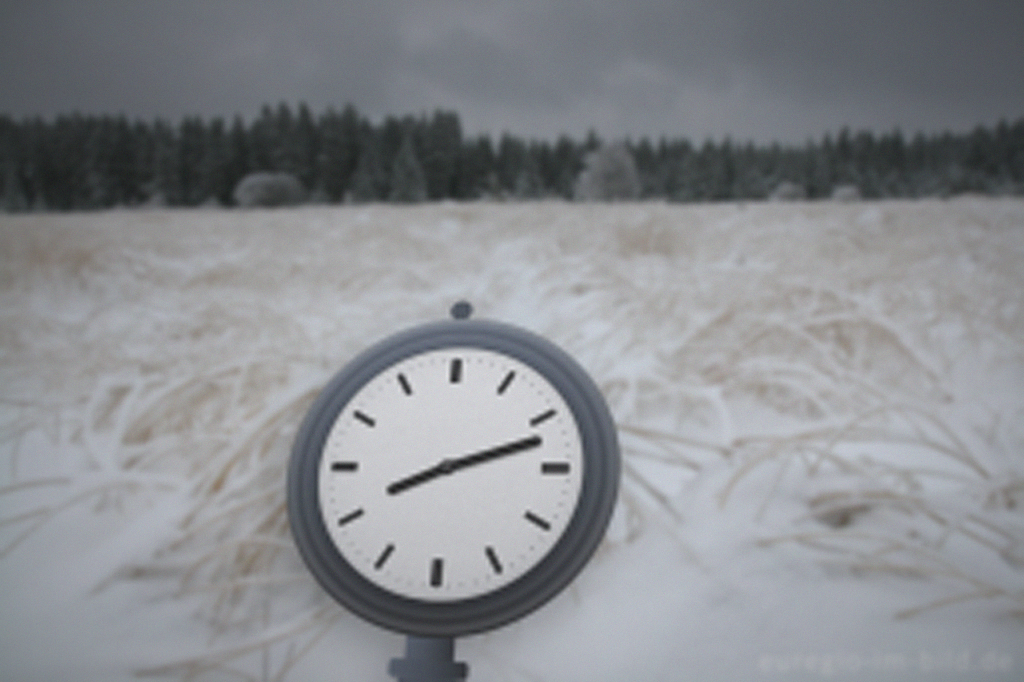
{"hour": 8, "minute": 12}
